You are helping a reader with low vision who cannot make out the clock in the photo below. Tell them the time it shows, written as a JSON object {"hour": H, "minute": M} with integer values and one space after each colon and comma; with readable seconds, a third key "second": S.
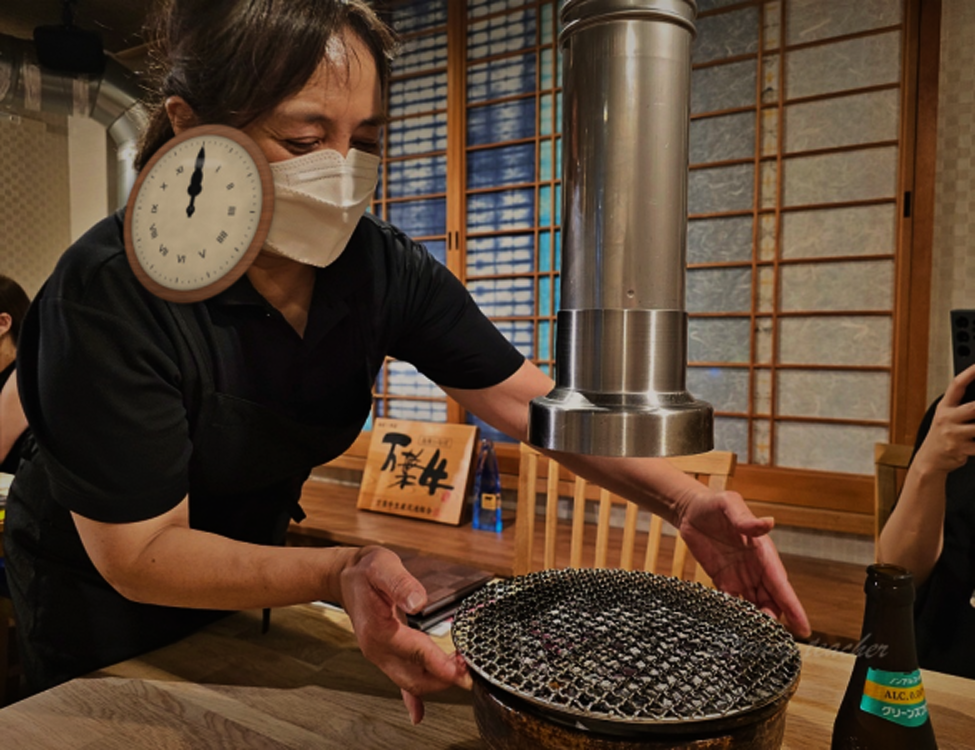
{"hour": 12, "minute": 0}
